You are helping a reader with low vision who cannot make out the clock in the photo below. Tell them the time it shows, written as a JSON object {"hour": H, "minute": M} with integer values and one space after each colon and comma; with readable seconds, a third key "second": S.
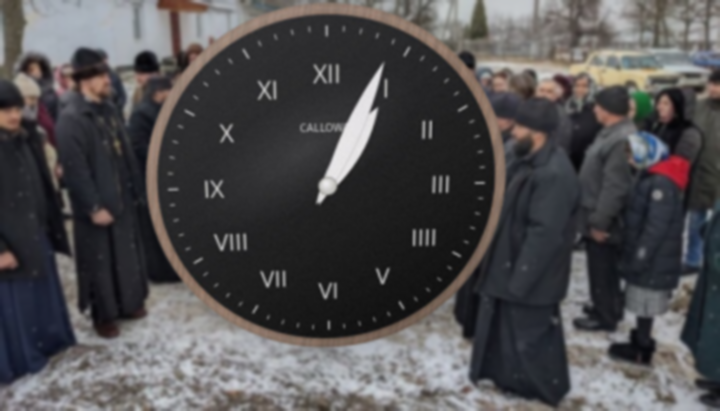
{"hour": 1, "minute": 4}
